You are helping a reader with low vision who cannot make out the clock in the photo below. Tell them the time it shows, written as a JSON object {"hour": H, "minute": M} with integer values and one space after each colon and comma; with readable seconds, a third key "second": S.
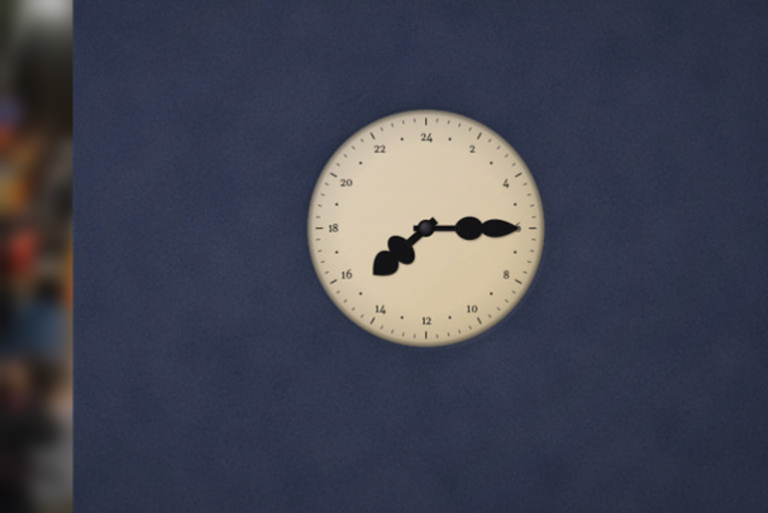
{"hour": 15, "minute": 15}
